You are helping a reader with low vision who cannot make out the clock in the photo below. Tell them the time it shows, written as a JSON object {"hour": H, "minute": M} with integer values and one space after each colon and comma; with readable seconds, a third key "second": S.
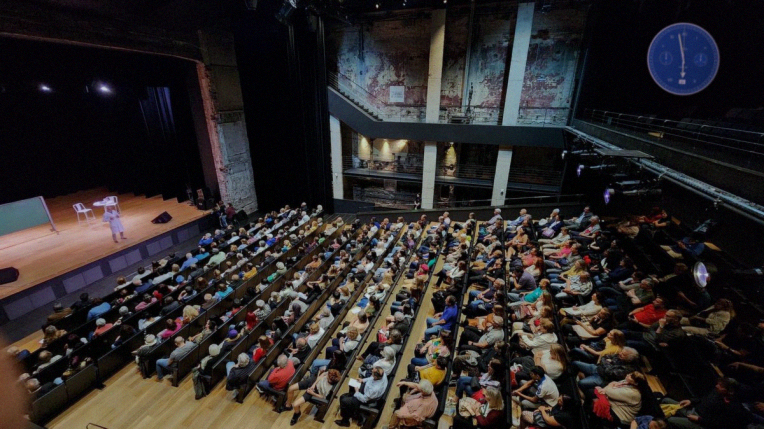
{"hour": 5, "minute": 58}
